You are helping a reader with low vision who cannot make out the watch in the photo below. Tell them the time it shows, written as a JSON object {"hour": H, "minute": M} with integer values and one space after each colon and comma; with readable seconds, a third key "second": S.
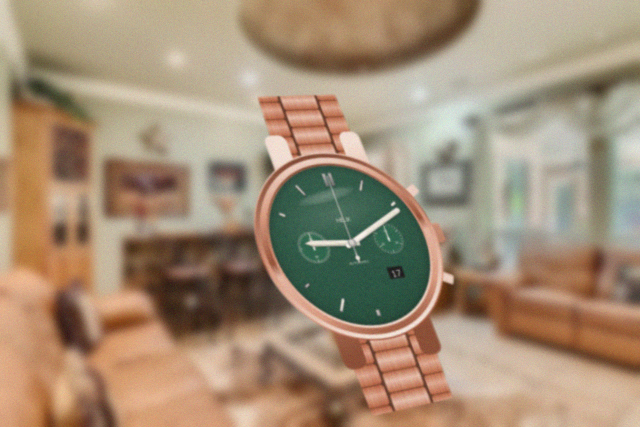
{"hour": 9, "minute": 11}
